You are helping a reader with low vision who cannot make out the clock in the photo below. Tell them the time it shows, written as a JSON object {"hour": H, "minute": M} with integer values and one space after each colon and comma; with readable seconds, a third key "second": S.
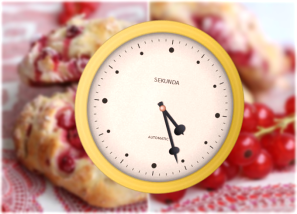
{"hour": 4, "minute": 26}
